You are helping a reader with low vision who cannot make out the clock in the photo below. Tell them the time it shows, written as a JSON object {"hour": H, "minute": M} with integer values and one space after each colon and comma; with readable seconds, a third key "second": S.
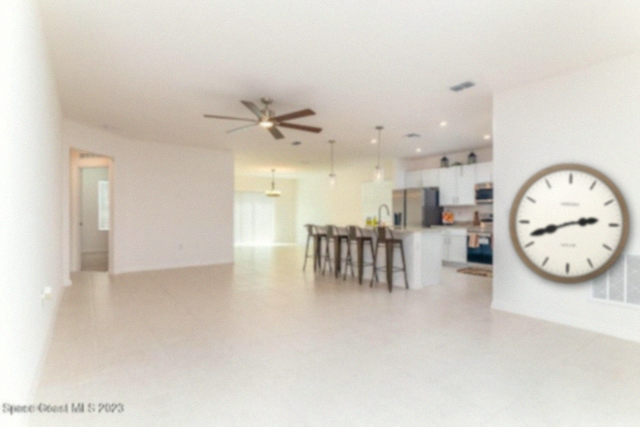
{"hour": 2, "minute": 42}
